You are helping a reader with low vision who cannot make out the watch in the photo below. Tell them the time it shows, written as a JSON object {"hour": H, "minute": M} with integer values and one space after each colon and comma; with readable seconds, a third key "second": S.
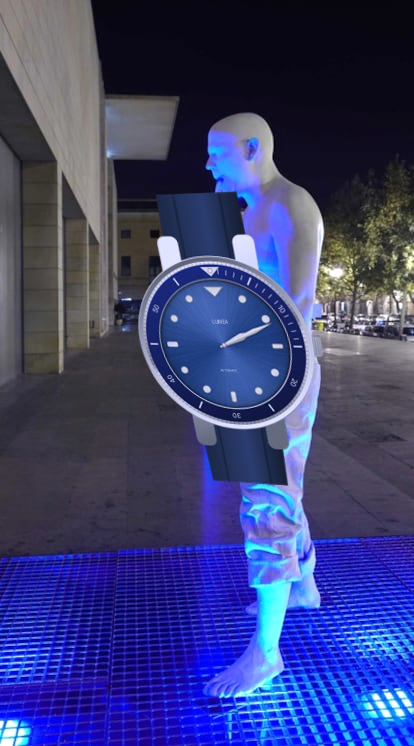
{"hour": 2, "minute": 11}
